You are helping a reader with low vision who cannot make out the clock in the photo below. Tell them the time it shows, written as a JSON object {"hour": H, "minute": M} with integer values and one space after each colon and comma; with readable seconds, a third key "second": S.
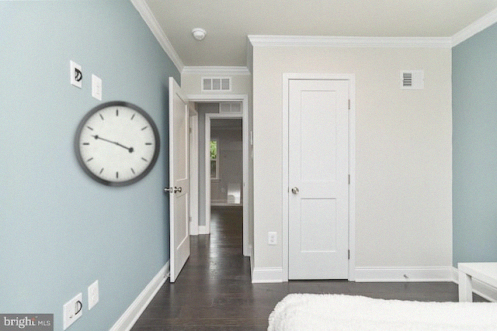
{"hour": 3, "minute": 48}
